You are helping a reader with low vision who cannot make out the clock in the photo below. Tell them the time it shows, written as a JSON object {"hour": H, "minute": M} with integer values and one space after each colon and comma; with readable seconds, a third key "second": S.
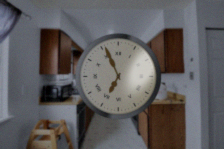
{"hour": 6, "minute": 56}
